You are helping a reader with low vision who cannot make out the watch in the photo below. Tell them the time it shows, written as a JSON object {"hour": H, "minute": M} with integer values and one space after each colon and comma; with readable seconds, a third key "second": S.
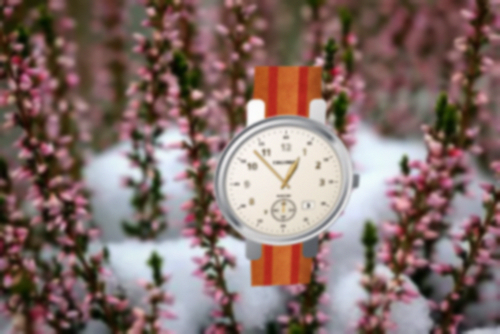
{"hour": 12, "minute": 53}
